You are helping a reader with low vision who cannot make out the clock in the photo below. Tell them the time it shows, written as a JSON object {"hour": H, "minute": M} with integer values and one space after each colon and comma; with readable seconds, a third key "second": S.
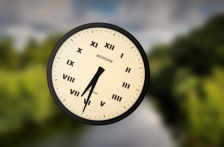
{"hour": 6, "minute": 30}
